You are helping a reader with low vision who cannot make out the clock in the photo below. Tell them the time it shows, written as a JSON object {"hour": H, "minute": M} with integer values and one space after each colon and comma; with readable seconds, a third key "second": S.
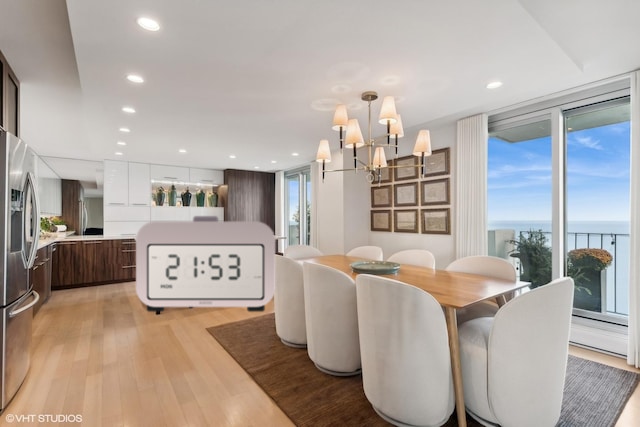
{"hour": 21, "minute": 53}
